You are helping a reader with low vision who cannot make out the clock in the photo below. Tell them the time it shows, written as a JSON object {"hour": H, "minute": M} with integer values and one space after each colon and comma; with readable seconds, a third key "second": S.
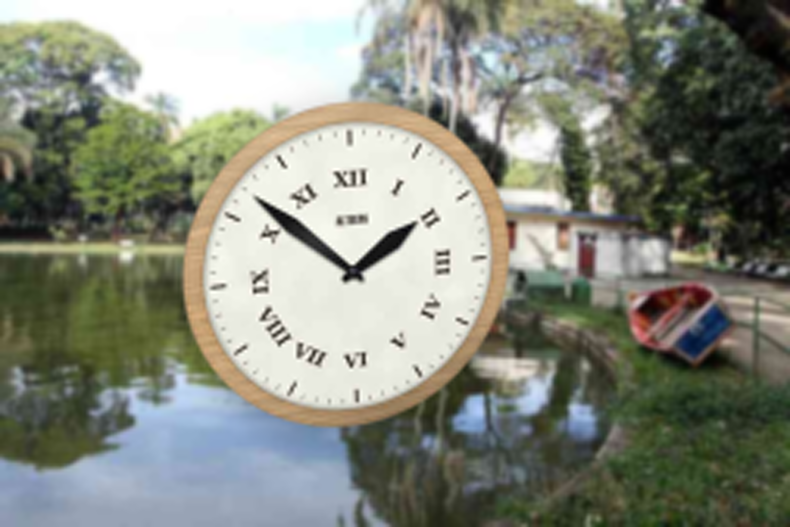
{"hour": 1, "minute": 52}
